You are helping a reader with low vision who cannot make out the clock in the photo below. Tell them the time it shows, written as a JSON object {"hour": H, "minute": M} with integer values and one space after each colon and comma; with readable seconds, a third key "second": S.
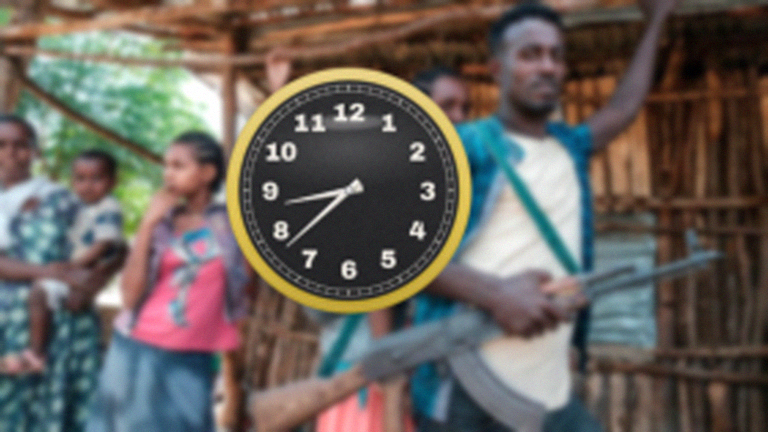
{"hour": 8, "minute": 38}
